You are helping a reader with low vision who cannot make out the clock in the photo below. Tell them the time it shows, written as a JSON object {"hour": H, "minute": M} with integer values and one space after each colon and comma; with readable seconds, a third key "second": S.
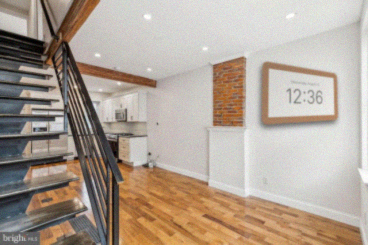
{"hour": 12, "minute": 36}
